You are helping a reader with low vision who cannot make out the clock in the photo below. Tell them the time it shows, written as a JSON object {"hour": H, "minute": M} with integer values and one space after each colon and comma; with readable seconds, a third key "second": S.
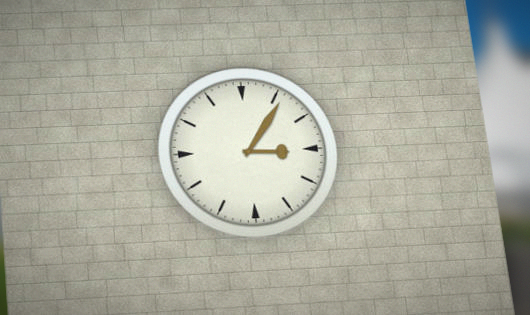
{"hour": 3, "minute": 6}
